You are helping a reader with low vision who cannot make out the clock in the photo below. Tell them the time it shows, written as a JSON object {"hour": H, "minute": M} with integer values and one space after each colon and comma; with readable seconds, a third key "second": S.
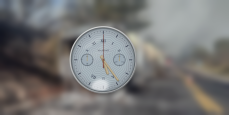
{"hour": 5, "minute": 24}
